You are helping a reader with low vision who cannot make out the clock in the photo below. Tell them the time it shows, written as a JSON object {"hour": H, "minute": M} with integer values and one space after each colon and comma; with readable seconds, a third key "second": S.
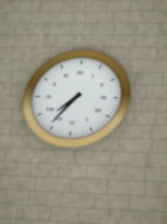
{"hour": 7, "minute": 36}
